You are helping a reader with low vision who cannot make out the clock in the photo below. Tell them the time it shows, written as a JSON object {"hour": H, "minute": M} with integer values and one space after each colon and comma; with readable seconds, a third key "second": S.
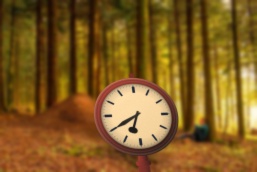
{"hour": 6, "minute": 40}
